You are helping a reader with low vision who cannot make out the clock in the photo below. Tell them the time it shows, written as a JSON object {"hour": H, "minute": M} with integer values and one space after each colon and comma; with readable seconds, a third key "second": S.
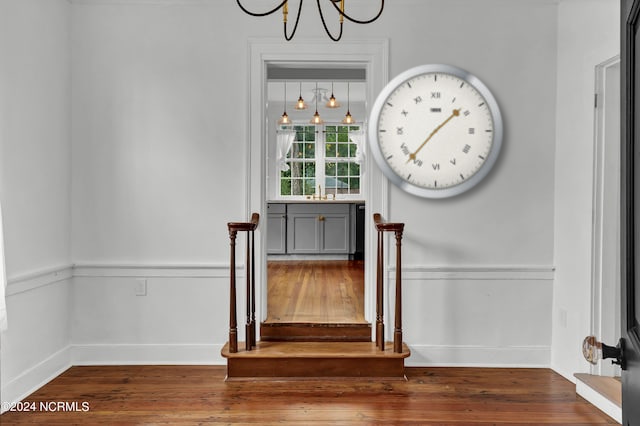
{"hour": 1, "minute": 37}
